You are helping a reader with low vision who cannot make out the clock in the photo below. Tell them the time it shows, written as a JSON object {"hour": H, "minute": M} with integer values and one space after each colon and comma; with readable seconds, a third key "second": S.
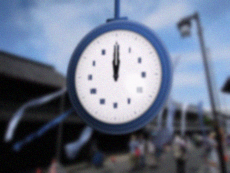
{"hour": 12, "minute": 0}
